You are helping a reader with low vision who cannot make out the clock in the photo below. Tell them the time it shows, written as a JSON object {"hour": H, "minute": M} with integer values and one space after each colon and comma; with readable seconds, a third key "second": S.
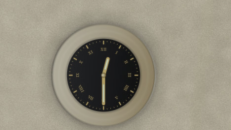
{"hour": 12, "minute": 30}
